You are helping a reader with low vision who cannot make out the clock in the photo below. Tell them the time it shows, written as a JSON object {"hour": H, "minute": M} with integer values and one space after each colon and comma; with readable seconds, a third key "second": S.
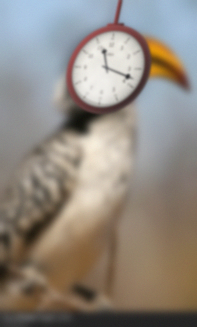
{"hour": 11, "minute": 18}
